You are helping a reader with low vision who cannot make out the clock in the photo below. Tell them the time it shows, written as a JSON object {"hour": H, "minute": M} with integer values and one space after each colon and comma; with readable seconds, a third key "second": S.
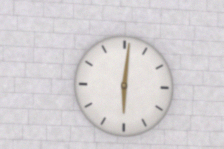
{"hour": 6, "minute": 1}
